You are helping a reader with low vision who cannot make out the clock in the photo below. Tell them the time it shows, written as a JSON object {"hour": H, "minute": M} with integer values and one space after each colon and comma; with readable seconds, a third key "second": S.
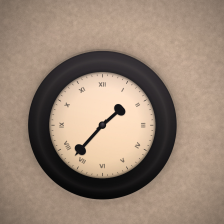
{"hour": 1, "minute": 37}
